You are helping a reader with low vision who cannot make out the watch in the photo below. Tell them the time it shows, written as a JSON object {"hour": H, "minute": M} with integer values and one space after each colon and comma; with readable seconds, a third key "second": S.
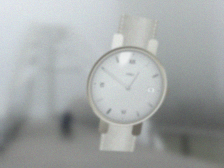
{"hour": 12, "minute": 50}
